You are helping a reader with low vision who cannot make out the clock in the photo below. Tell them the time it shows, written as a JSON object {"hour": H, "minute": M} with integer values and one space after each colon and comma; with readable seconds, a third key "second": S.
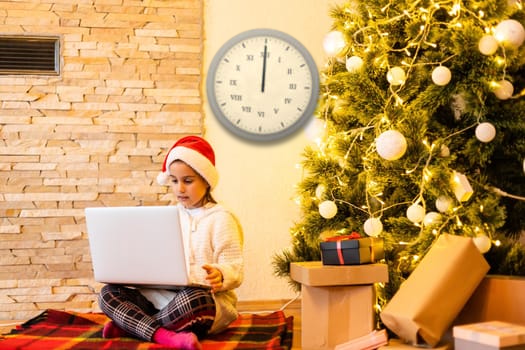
{"hour": 12, "minute": 0}
